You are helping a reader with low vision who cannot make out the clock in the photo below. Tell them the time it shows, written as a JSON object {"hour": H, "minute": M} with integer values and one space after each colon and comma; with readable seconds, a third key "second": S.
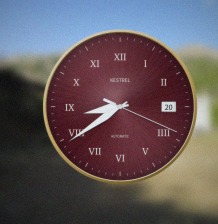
{"hour": 8, "minute": 39, "second": 19}
